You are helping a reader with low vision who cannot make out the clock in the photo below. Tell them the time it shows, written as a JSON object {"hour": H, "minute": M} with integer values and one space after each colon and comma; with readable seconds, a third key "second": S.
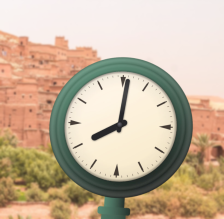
{"hour": 8, "minute": 1}
